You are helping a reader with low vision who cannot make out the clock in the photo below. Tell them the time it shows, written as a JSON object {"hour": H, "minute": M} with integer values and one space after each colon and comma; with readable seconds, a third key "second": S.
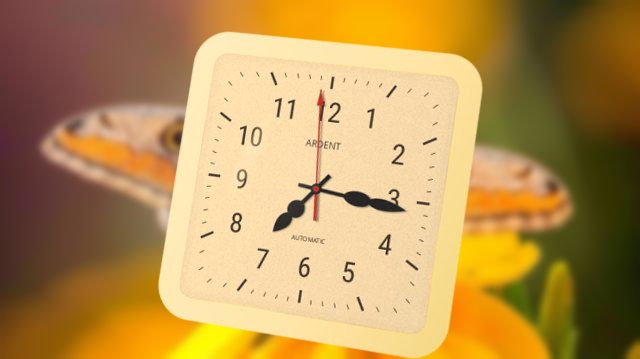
{"hour": 7, "minute": 15, "second": 59}
